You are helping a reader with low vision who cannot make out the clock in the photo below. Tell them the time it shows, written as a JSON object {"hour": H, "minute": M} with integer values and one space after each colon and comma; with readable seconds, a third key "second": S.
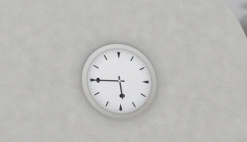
{"hour": 5, "minute": 45}
